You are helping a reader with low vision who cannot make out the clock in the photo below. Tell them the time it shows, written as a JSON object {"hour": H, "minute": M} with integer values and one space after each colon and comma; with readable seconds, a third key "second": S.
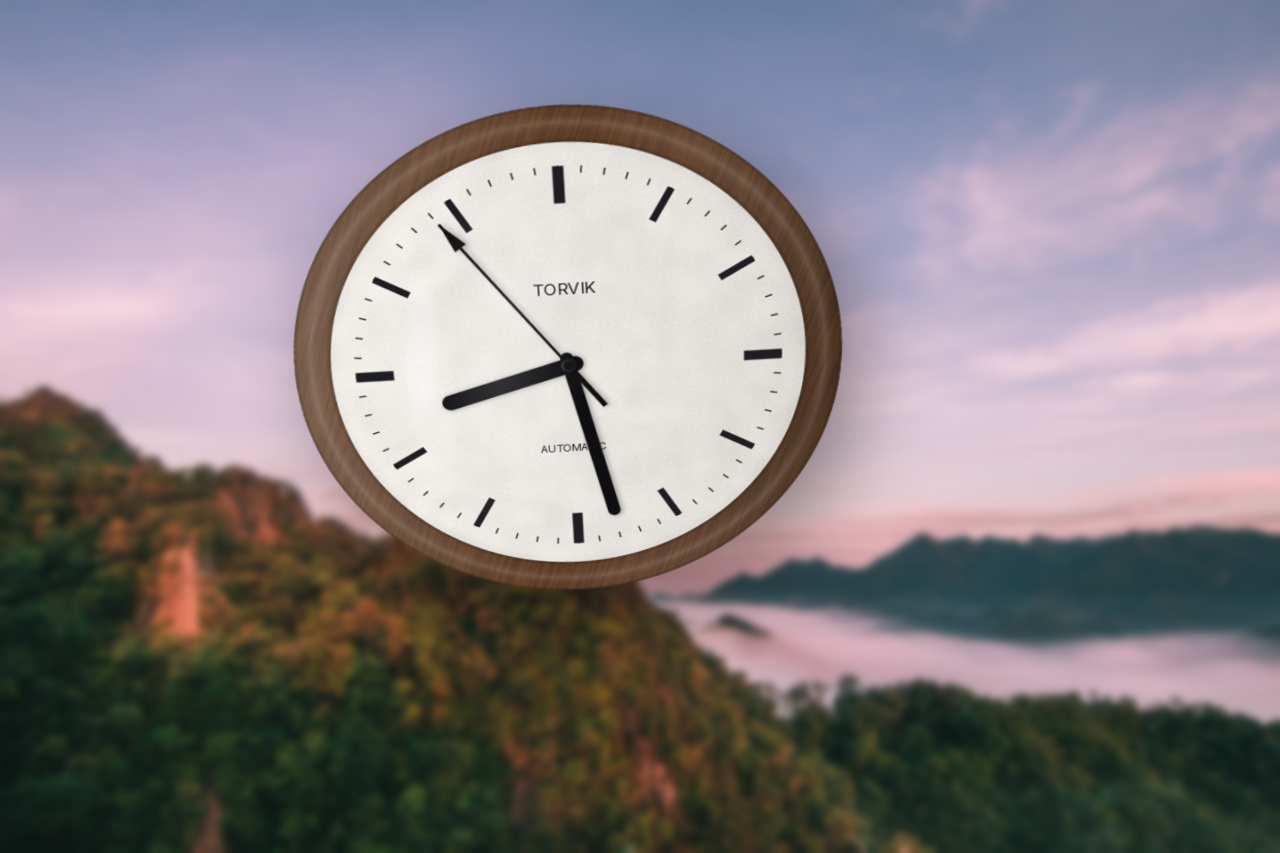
{"hour": 8, "minute": 27, "second": 54}
